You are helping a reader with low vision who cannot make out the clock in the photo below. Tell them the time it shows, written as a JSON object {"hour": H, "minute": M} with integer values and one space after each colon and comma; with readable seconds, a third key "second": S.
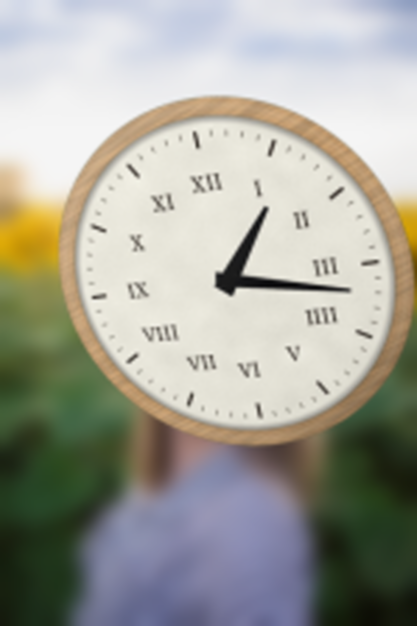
{"hour": 1, "minute": 17}
